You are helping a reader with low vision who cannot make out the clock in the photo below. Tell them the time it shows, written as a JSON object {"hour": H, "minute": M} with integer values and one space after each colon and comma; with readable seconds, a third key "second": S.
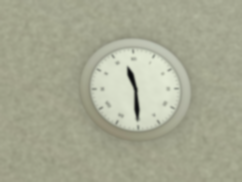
{"hour": 11, "minute": 30}
